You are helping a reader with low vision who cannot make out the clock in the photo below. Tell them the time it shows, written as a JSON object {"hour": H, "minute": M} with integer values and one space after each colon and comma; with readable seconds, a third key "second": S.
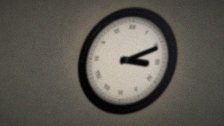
{"hour": 3, "minute": 11}
